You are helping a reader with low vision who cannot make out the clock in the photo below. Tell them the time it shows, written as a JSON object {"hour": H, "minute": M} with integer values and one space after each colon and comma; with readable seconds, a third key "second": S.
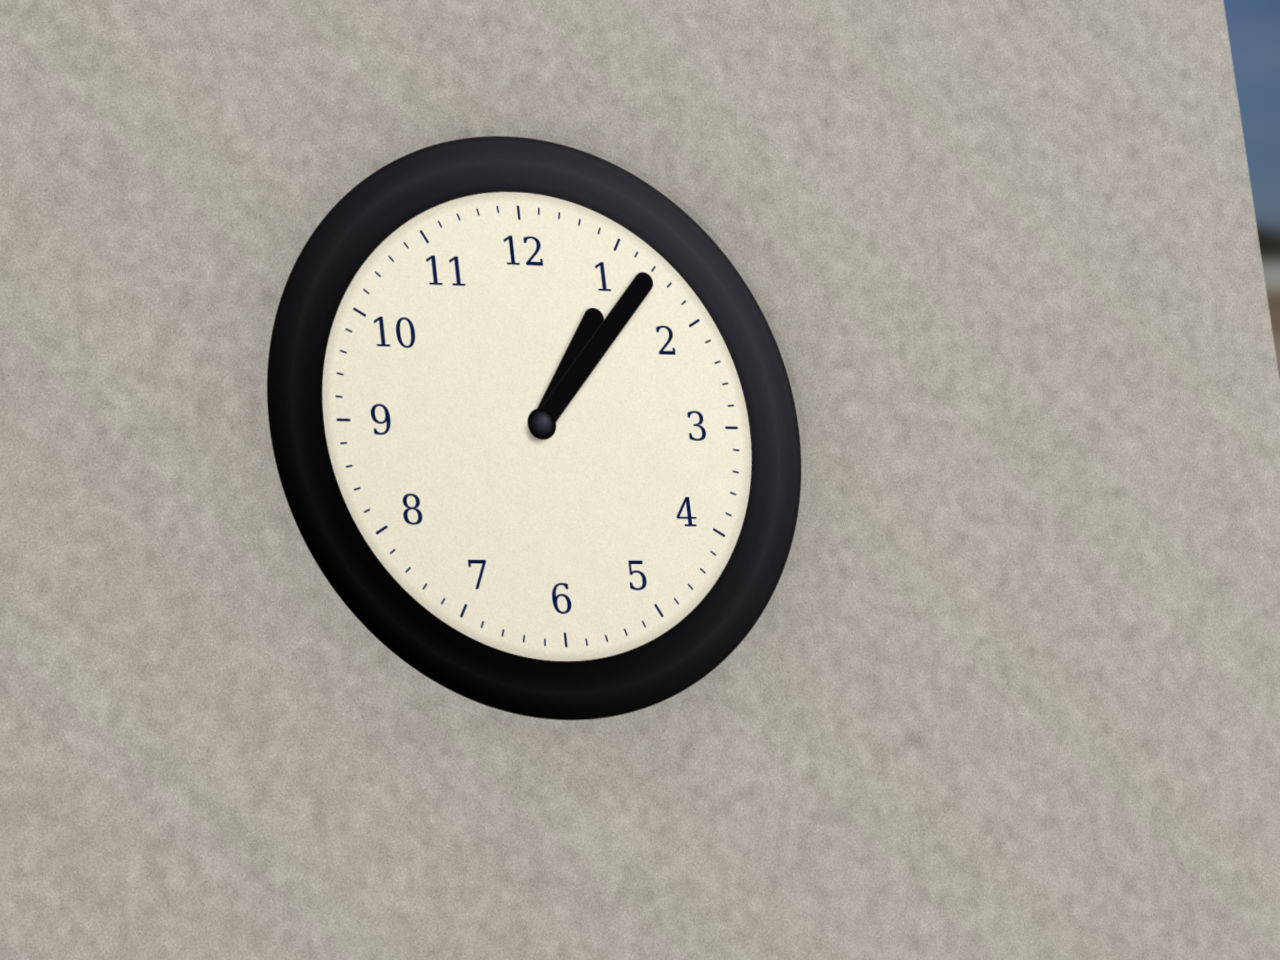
{"hour": 1, "minute": 7}
